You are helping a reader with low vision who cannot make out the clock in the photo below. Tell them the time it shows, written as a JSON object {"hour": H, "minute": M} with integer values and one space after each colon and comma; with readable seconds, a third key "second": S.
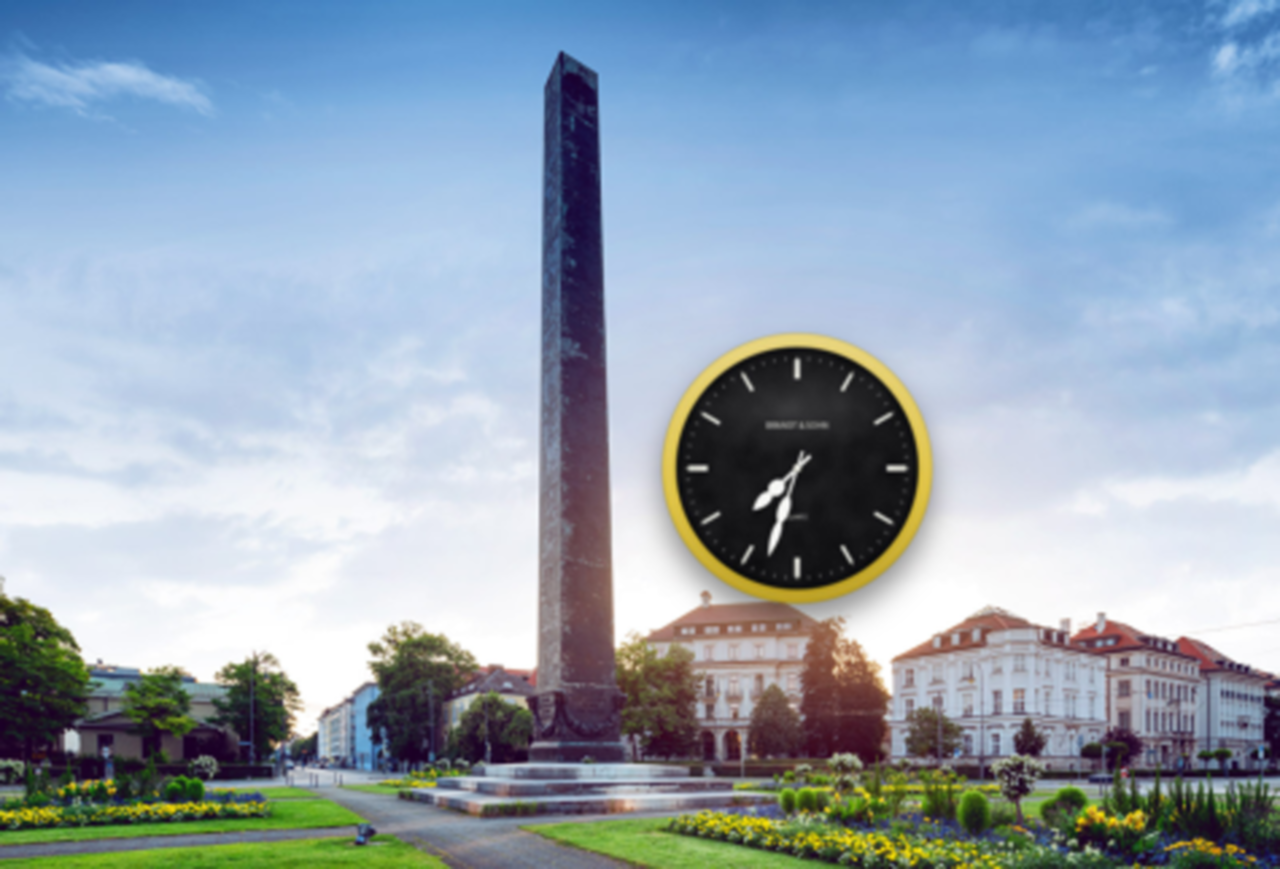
{"hour": 7, "minute": 33}
